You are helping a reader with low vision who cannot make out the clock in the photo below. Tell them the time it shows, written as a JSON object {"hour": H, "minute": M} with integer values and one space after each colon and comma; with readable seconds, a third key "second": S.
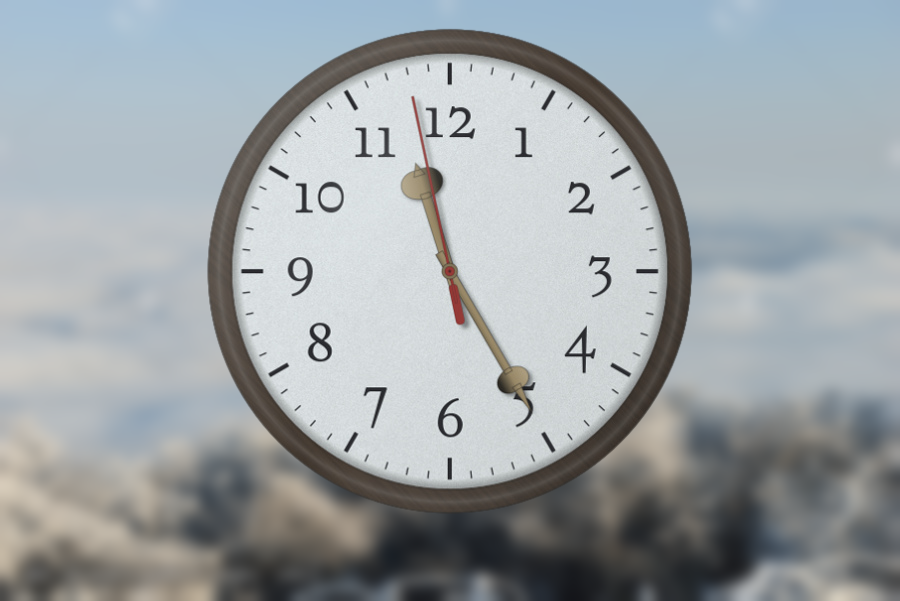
{"hour": 11, "minute": 24, "second": 58}
